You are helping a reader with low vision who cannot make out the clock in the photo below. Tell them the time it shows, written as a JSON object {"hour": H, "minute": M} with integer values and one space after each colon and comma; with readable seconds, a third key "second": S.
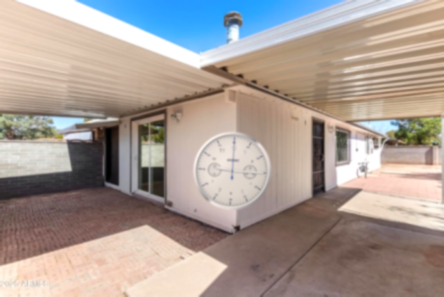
{"hour": 9, "minute": 15}
